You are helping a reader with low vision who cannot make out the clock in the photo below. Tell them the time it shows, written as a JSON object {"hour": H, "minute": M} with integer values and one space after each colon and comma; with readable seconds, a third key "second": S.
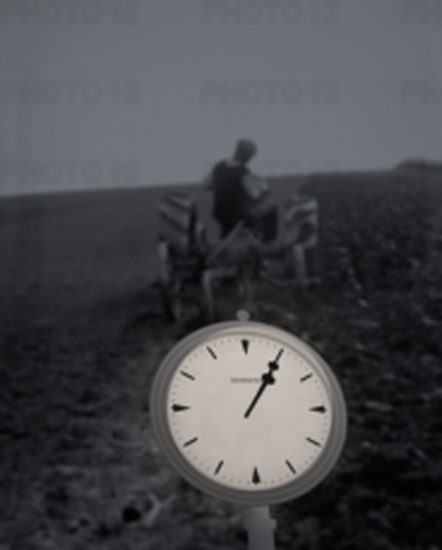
{"hour": 1, "minute": 5}
